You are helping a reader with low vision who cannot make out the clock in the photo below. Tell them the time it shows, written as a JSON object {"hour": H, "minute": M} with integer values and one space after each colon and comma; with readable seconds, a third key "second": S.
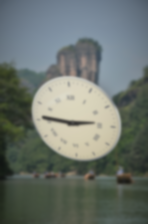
{"hour": 2, "minute": 46}
